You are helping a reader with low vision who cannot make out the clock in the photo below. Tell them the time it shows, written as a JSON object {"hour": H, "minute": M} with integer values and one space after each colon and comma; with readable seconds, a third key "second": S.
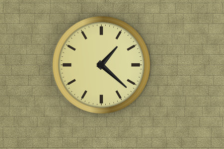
{"hour": 1, "minute": 22}
